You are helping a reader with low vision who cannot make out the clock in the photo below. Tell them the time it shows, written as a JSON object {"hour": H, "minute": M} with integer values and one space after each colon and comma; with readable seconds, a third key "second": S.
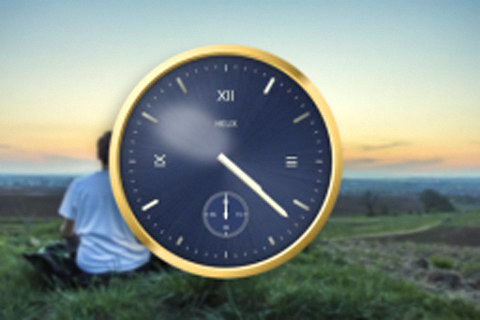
{"hour": 4, "minute": 22}
